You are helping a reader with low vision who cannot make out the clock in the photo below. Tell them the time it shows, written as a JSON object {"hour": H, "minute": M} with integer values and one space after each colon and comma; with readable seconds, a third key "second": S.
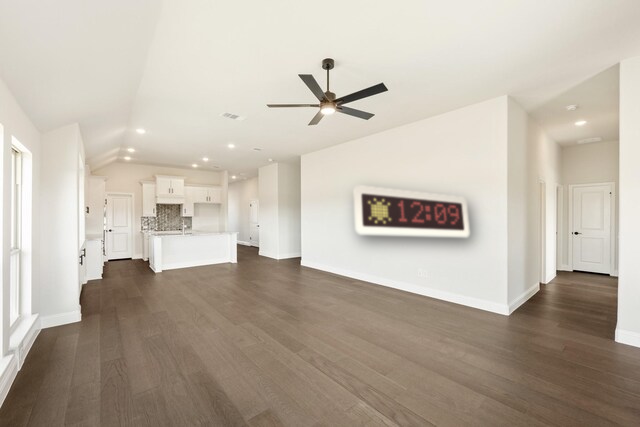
{"hour": 12, "minute": 9}
